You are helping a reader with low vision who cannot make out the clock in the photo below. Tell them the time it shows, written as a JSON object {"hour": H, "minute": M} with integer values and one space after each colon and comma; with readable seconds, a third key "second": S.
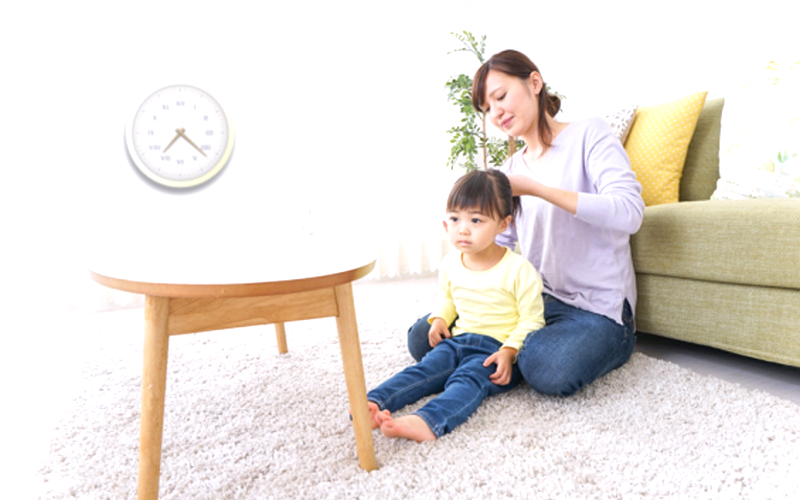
{"hour": 7, "minute": 22}
